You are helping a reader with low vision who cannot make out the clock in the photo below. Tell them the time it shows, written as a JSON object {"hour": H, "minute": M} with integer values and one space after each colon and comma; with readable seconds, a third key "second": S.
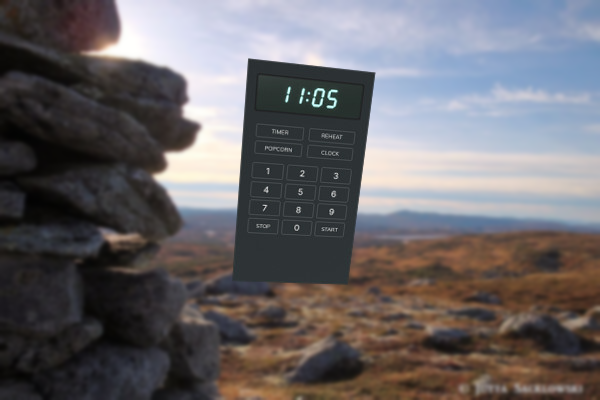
{"hour": 11, "minute": 5}
